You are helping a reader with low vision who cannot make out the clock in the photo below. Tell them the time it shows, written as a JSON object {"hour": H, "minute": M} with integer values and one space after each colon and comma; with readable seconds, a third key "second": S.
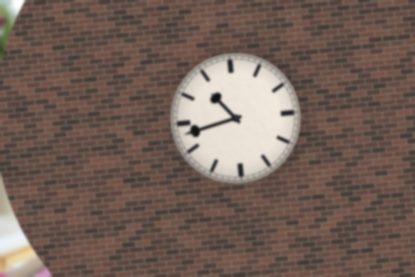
{"hour": 10, "minute": 43}
